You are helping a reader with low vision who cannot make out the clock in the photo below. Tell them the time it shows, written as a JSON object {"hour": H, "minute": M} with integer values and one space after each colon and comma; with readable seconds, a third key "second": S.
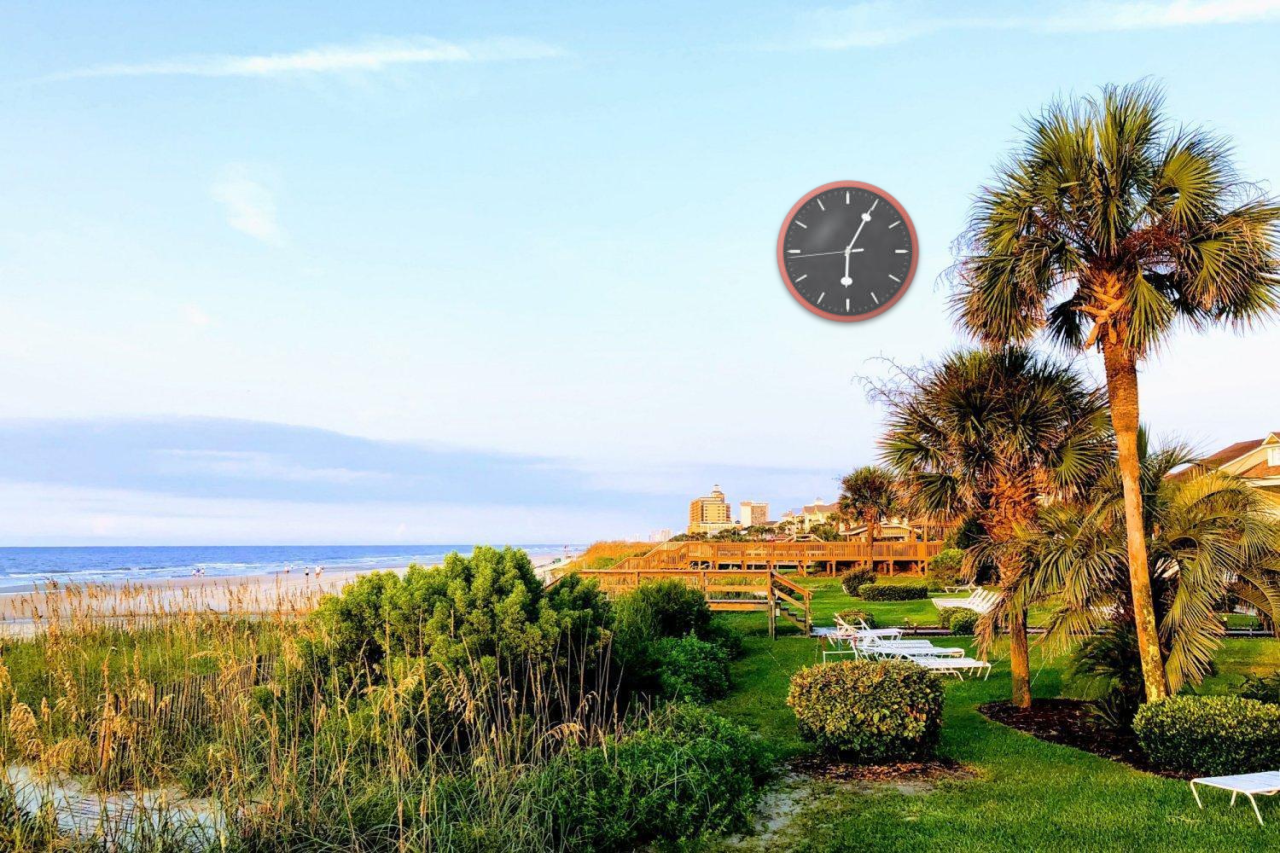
{"hour": 6, "minute": 4, "second": 44}
